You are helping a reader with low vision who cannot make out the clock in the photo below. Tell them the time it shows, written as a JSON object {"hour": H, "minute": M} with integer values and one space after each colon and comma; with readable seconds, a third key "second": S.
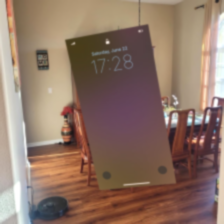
{"hour": 17, "minute": 28}
